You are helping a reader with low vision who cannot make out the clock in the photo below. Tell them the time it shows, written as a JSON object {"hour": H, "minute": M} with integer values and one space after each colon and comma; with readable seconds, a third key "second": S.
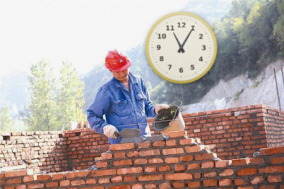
{"hour": 11, "minute": 5}
